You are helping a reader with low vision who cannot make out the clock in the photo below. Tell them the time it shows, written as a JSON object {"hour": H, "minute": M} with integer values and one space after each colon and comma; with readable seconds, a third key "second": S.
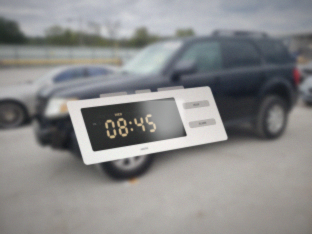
{"hour": 8, "minute": 45}
